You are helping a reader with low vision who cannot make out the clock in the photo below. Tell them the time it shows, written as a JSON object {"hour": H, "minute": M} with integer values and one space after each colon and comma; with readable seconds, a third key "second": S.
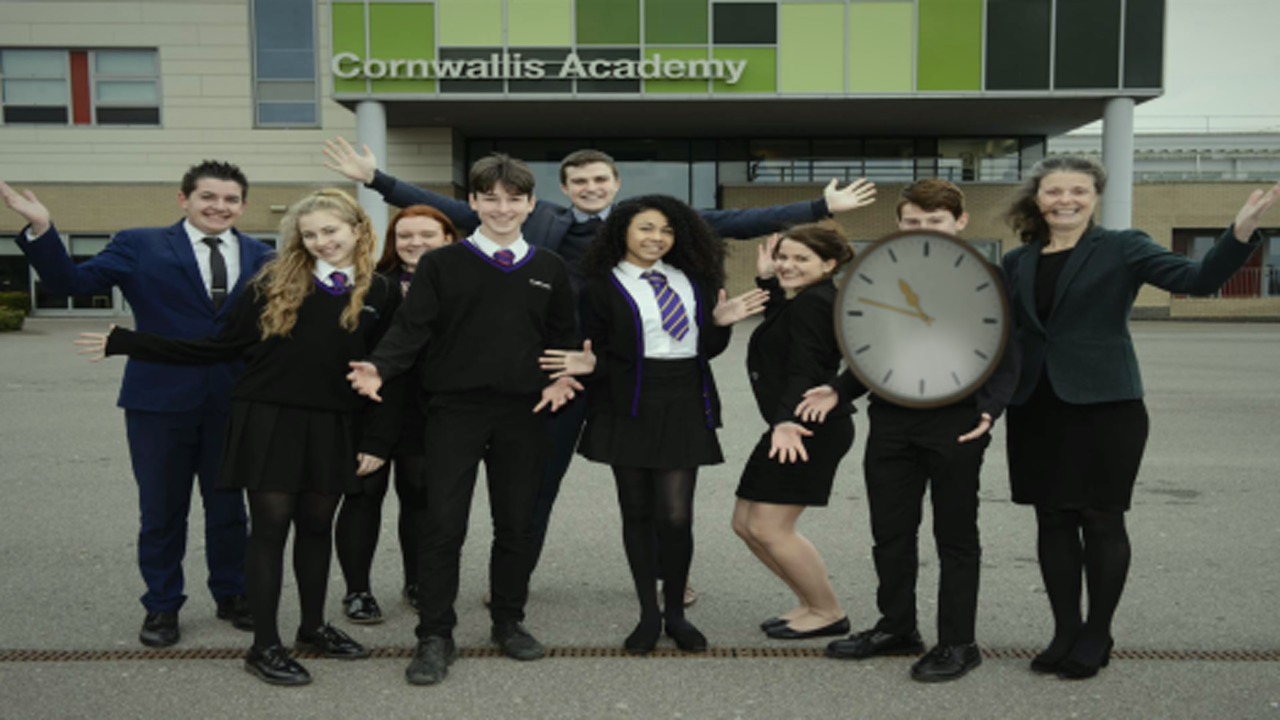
{"hour": 10, "minute": 47}
